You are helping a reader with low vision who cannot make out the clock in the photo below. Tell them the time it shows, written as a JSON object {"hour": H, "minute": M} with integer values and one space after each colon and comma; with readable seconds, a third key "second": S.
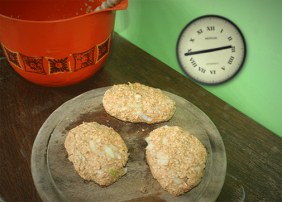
{"hour": 2, "minute": 44}
